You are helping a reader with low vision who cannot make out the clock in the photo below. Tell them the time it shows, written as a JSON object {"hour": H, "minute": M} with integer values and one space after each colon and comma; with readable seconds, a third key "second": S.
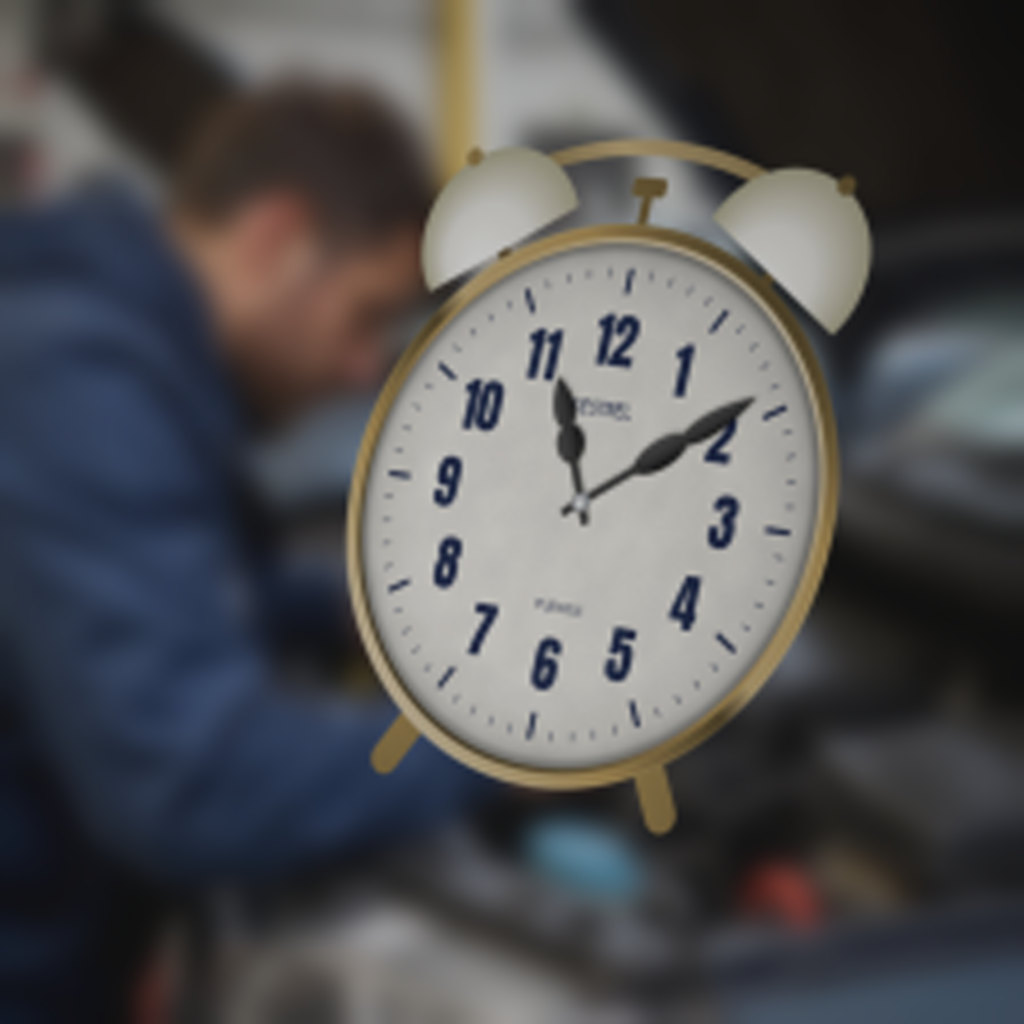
{"hour": 11, "minute": 9}
